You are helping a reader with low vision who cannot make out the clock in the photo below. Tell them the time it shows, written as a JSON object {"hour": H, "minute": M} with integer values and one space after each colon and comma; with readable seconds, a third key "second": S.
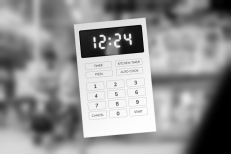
{"hour": 12, "minute": 24}
